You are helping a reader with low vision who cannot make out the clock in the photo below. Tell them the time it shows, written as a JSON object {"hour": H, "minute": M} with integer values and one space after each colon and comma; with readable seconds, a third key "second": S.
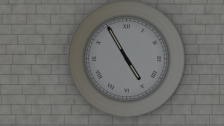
{"hour": 4, "minute": 55}
